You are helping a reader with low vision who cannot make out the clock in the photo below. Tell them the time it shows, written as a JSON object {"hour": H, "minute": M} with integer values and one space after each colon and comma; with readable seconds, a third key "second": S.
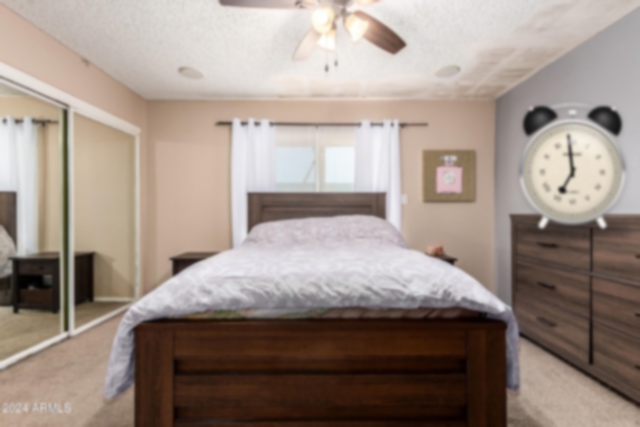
{"hour": 6, "minute": 59}
